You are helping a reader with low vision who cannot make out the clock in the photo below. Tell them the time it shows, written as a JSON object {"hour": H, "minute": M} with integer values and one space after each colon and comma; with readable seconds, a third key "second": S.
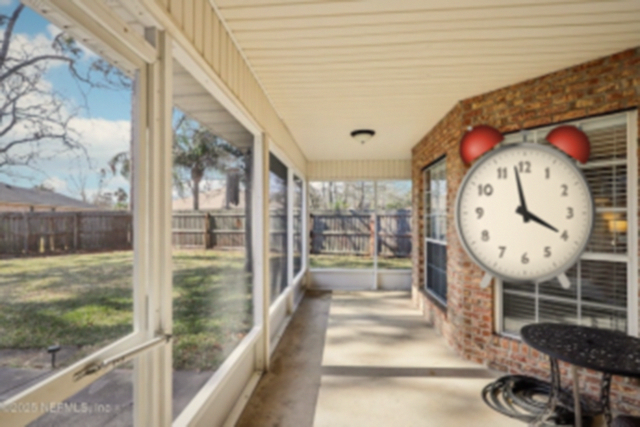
{"hour": 3, "minute": 58}
